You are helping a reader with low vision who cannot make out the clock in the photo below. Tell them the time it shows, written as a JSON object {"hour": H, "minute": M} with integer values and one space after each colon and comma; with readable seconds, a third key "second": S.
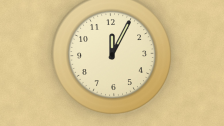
{"hour": 12, "minute": 5}
